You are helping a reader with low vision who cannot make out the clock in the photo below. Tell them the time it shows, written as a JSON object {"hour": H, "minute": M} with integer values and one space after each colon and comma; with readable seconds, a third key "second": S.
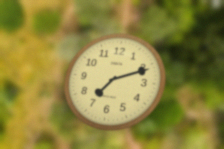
{"hour": 7, "minute": 11}
